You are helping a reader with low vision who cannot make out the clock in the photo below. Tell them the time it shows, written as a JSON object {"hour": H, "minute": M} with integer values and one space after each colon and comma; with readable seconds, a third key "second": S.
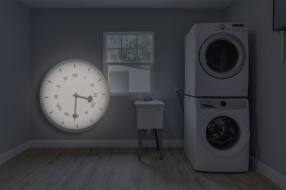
{"hour": 3, "minute": 31}
